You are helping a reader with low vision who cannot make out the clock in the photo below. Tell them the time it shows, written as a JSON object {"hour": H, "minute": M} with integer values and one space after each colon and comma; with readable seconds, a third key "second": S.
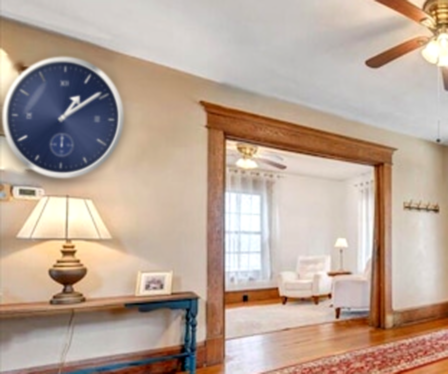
{"hour": 1, "minute": 9}
